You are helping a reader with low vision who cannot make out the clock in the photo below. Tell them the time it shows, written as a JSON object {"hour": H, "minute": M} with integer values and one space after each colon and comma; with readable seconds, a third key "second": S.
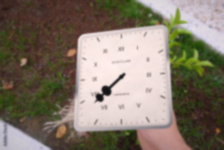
{"hour": 7, "minute": 38}
